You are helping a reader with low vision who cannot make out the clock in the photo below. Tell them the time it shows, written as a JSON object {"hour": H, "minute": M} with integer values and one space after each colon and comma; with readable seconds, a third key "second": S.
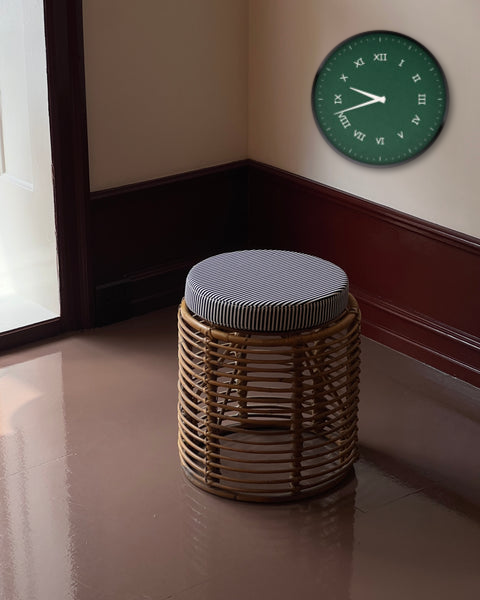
{"hour": 9, "minute": 42}
